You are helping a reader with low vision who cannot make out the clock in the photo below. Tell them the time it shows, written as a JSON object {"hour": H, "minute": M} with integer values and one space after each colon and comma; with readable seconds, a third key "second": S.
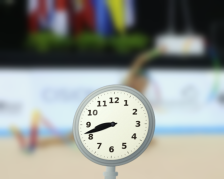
{"hour": 8, "minute": 42}
